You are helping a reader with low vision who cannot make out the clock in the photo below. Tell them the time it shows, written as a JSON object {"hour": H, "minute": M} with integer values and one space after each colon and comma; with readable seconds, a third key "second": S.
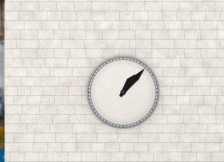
{"hour": 1, "minute": 7}
